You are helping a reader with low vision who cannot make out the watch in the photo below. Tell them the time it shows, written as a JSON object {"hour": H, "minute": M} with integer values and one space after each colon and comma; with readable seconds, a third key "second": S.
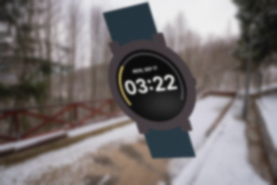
{"hour": 3, "minute": 22}
